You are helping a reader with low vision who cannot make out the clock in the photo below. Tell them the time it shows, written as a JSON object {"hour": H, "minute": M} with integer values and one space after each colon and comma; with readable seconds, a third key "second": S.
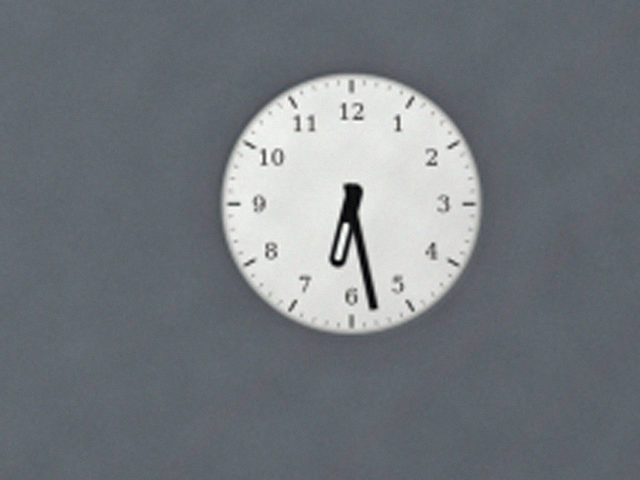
{"hour": 6, "minute": 28}
